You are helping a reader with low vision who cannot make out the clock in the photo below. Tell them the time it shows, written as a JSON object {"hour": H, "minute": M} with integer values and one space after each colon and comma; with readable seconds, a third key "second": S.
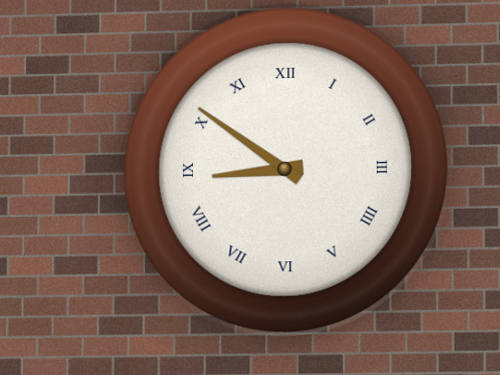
{"hour": 8, "minute": 51}
